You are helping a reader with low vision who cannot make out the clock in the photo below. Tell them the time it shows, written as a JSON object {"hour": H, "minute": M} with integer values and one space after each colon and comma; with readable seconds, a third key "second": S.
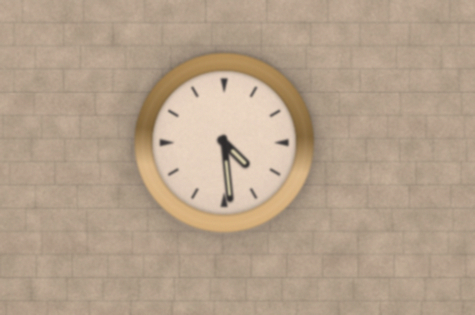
{"hour": 4, "minute": 29}
